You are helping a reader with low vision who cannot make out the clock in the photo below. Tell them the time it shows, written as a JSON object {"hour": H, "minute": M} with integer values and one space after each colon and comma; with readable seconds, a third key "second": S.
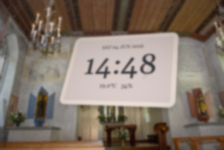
{"hour": 14, "minute": 48}
